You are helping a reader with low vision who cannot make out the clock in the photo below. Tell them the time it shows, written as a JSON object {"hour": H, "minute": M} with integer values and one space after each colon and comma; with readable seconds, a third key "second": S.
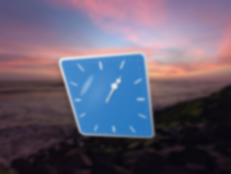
{"hour": 1, "minute": 6}
